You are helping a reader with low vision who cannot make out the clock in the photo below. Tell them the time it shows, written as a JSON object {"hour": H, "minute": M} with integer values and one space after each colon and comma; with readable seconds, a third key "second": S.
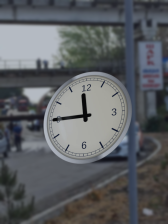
{"hour": 11, "minute": 45}
